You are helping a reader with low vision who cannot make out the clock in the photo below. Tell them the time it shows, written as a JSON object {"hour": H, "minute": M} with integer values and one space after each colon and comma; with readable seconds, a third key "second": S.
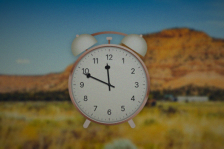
{"hour": 11, "minute": 49}
